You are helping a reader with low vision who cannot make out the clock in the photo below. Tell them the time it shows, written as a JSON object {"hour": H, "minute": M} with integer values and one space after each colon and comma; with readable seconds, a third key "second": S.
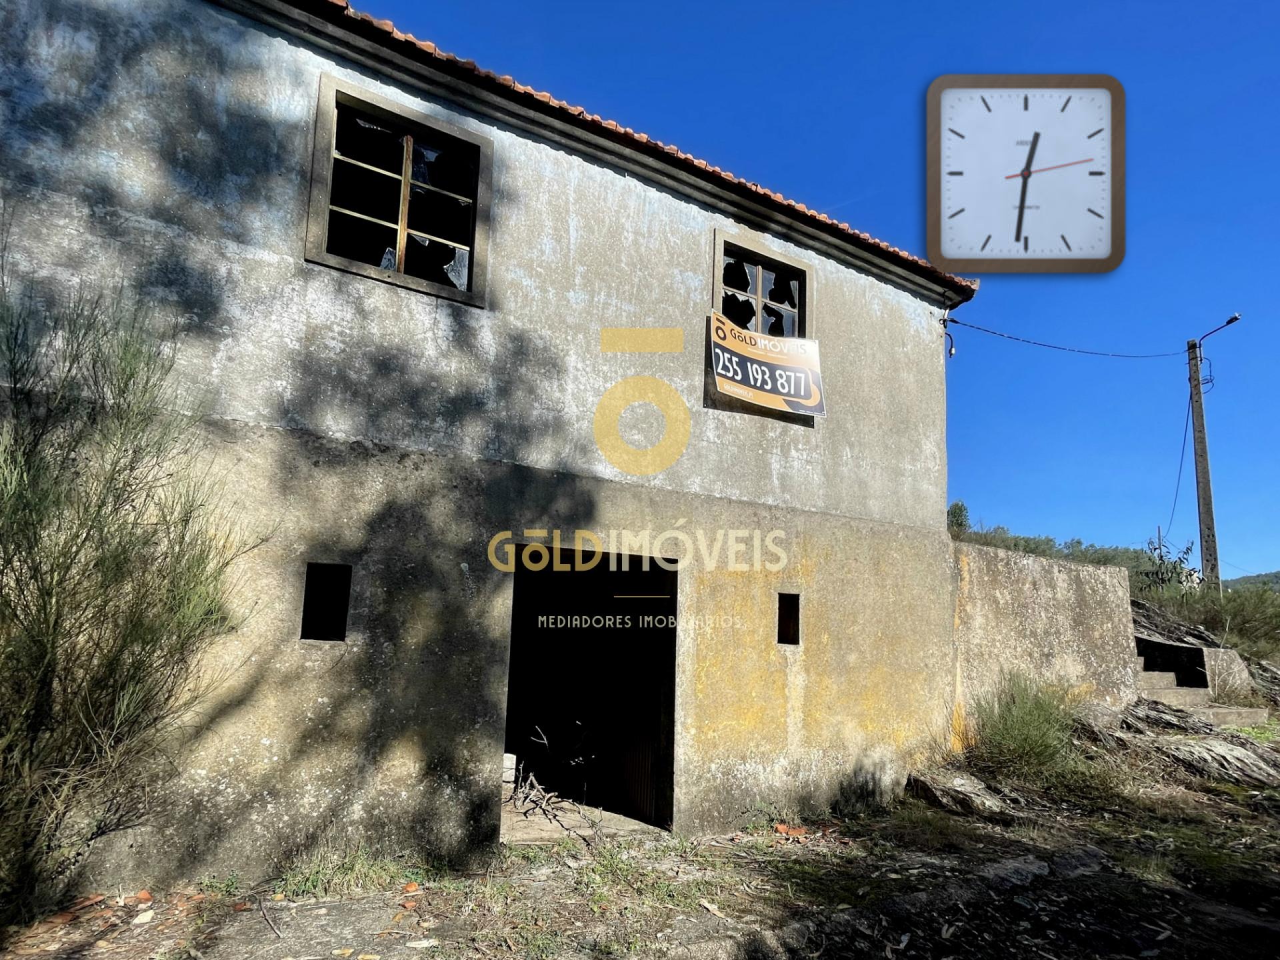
{"hour": 12, "minute": 31, "second": 13}
